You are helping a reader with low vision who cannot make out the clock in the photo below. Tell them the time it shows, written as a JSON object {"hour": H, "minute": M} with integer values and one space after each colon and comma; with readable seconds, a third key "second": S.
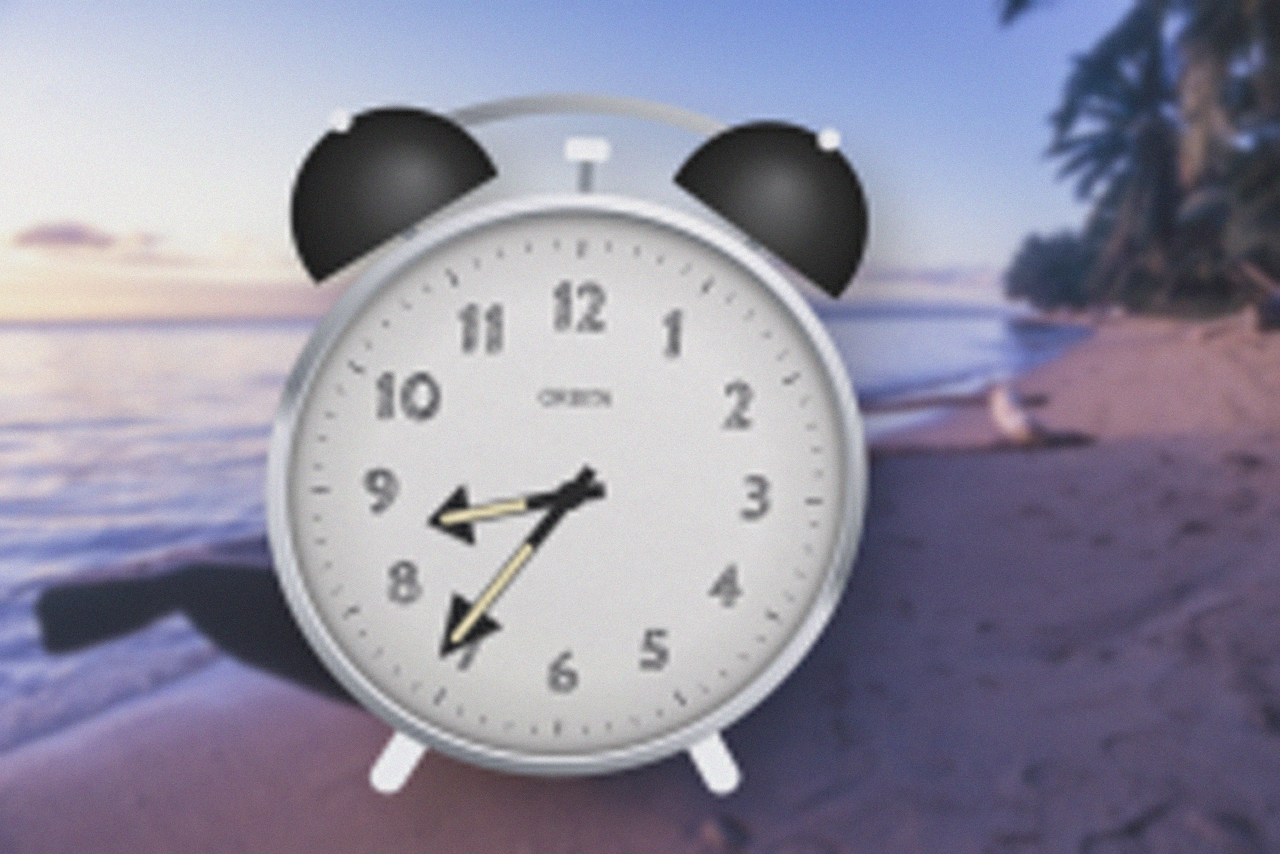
{"hour": 8, "minute": 36}
